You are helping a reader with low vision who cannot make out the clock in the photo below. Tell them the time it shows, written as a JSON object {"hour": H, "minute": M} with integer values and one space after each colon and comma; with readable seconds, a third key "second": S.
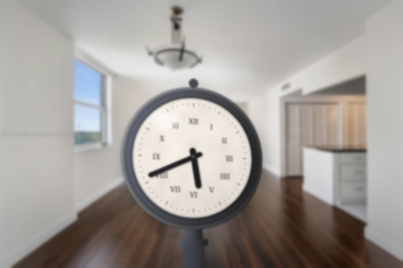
{"hour": 5, "minute": 41}
